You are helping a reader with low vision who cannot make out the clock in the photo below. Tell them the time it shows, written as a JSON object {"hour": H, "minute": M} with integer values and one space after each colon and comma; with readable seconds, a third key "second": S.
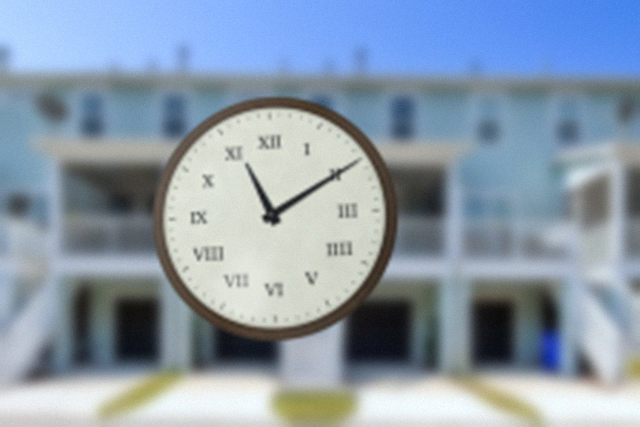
{"hour": 11, "minute": 10}
